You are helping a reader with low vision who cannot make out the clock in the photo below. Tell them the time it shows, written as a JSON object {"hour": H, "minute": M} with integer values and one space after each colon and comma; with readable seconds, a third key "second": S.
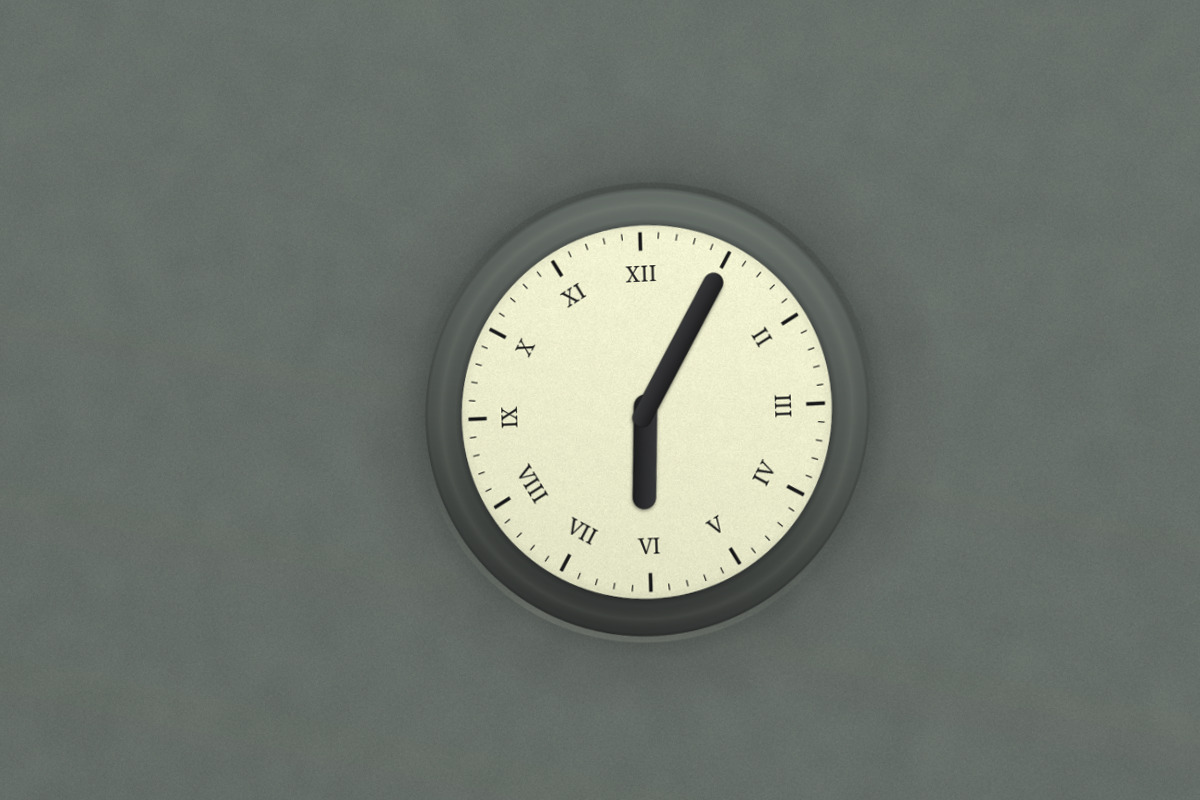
{"hour": 6, "minute": 5}
